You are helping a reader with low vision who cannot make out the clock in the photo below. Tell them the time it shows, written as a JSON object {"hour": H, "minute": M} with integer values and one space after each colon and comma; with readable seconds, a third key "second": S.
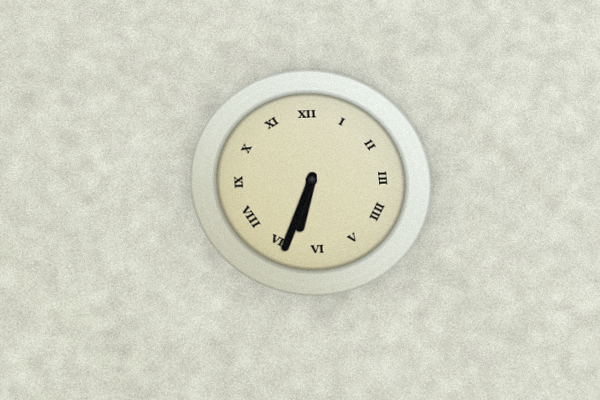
{"hour": 6, "minute": 34}
